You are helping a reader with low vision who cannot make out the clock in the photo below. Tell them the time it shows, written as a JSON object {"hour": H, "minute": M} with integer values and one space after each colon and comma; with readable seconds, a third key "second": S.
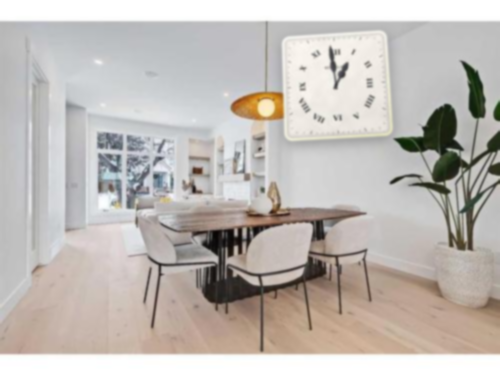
{"hour": 12, "minute": 59}
